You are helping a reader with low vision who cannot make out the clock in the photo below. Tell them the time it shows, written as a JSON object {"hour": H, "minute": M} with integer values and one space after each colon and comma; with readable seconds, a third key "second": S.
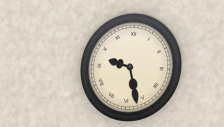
{"hour": 9, "minute": 27}
